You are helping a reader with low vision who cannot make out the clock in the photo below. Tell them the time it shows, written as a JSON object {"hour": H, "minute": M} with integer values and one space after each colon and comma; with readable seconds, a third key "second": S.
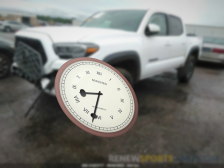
{"hour": 8, "minute": 32}
